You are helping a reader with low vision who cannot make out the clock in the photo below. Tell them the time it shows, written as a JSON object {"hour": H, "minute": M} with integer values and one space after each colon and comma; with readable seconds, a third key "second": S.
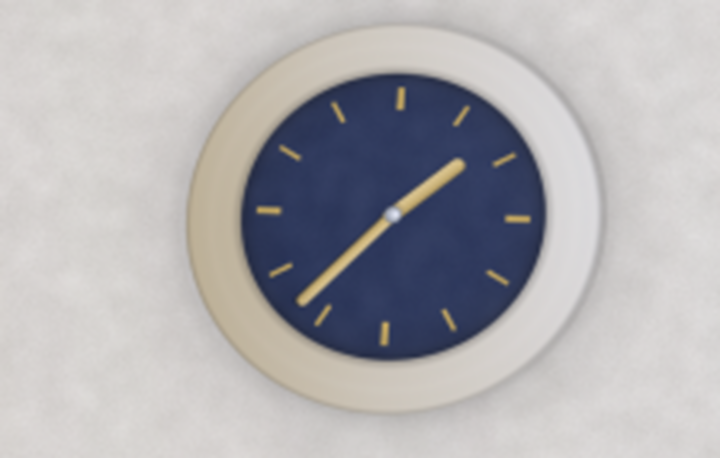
{"hour": 1, "minute": 37}
